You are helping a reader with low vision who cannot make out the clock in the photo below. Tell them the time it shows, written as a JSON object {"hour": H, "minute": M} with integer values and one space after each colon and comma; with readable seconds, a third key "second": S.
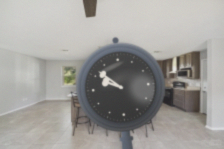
{"hour": 9, "minute": 52}
